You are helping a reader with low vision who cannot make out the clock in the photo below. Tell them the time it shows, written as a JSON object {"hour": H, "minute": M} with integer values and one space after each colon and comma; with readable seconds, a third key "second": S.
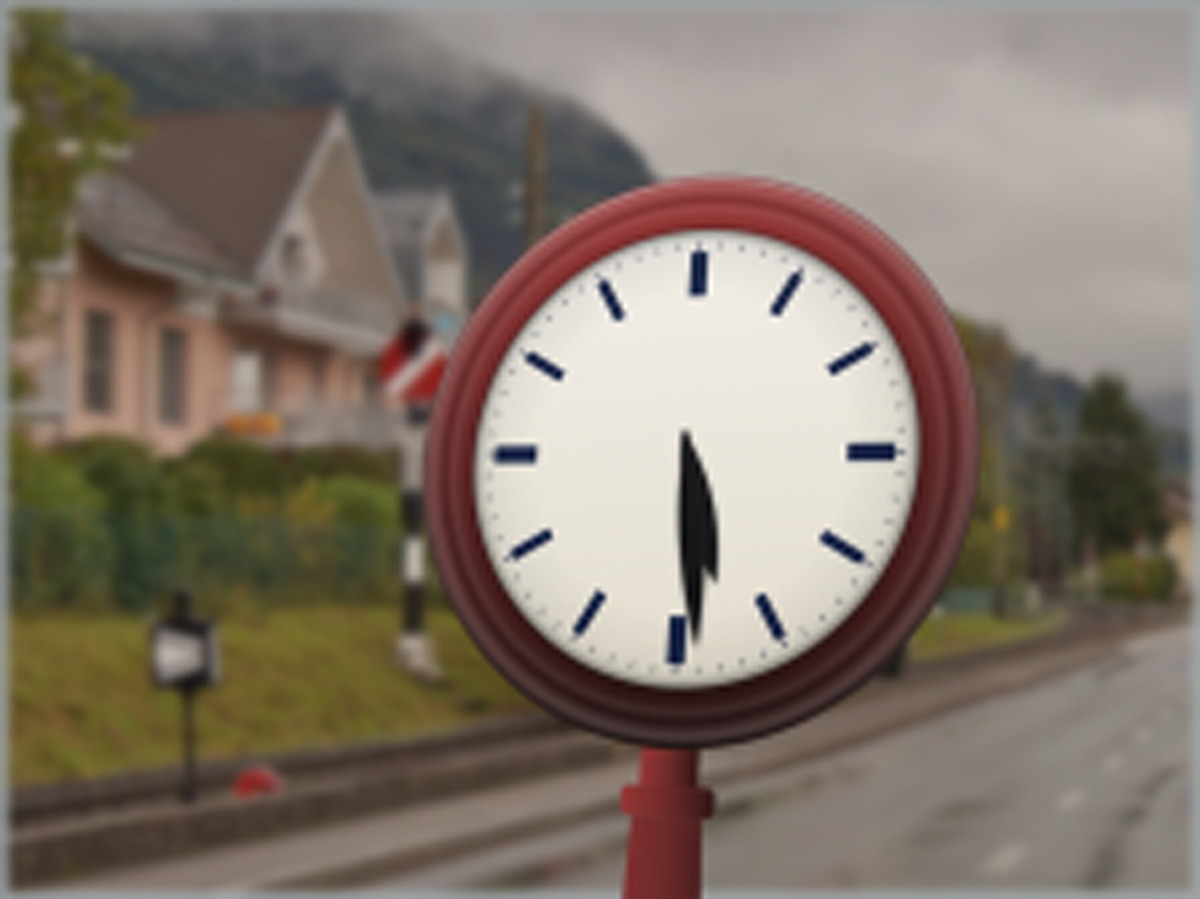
{"hour": 5, "minute": 29}
